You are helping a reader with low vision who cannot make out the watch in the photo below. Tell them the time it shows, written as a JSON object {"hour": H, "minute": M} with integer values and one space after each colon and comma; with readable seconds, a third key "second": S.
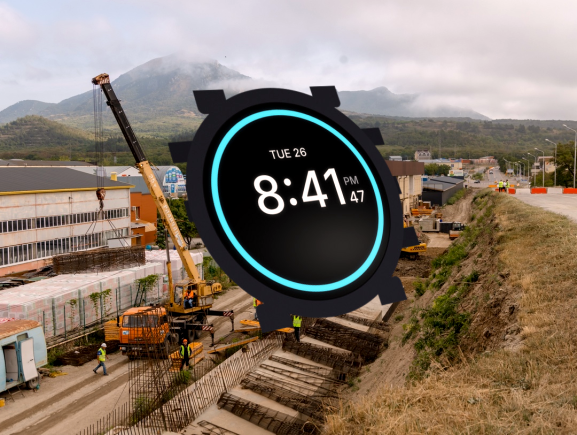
{"hour": 8, "minute": 41, "second": 47}
